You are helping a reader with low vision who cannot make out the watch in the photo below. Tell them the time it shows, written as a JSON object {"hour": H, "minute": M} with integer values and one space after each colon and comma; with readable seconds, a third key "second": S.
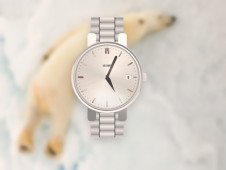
{"hour": 5, "minute": 4}
